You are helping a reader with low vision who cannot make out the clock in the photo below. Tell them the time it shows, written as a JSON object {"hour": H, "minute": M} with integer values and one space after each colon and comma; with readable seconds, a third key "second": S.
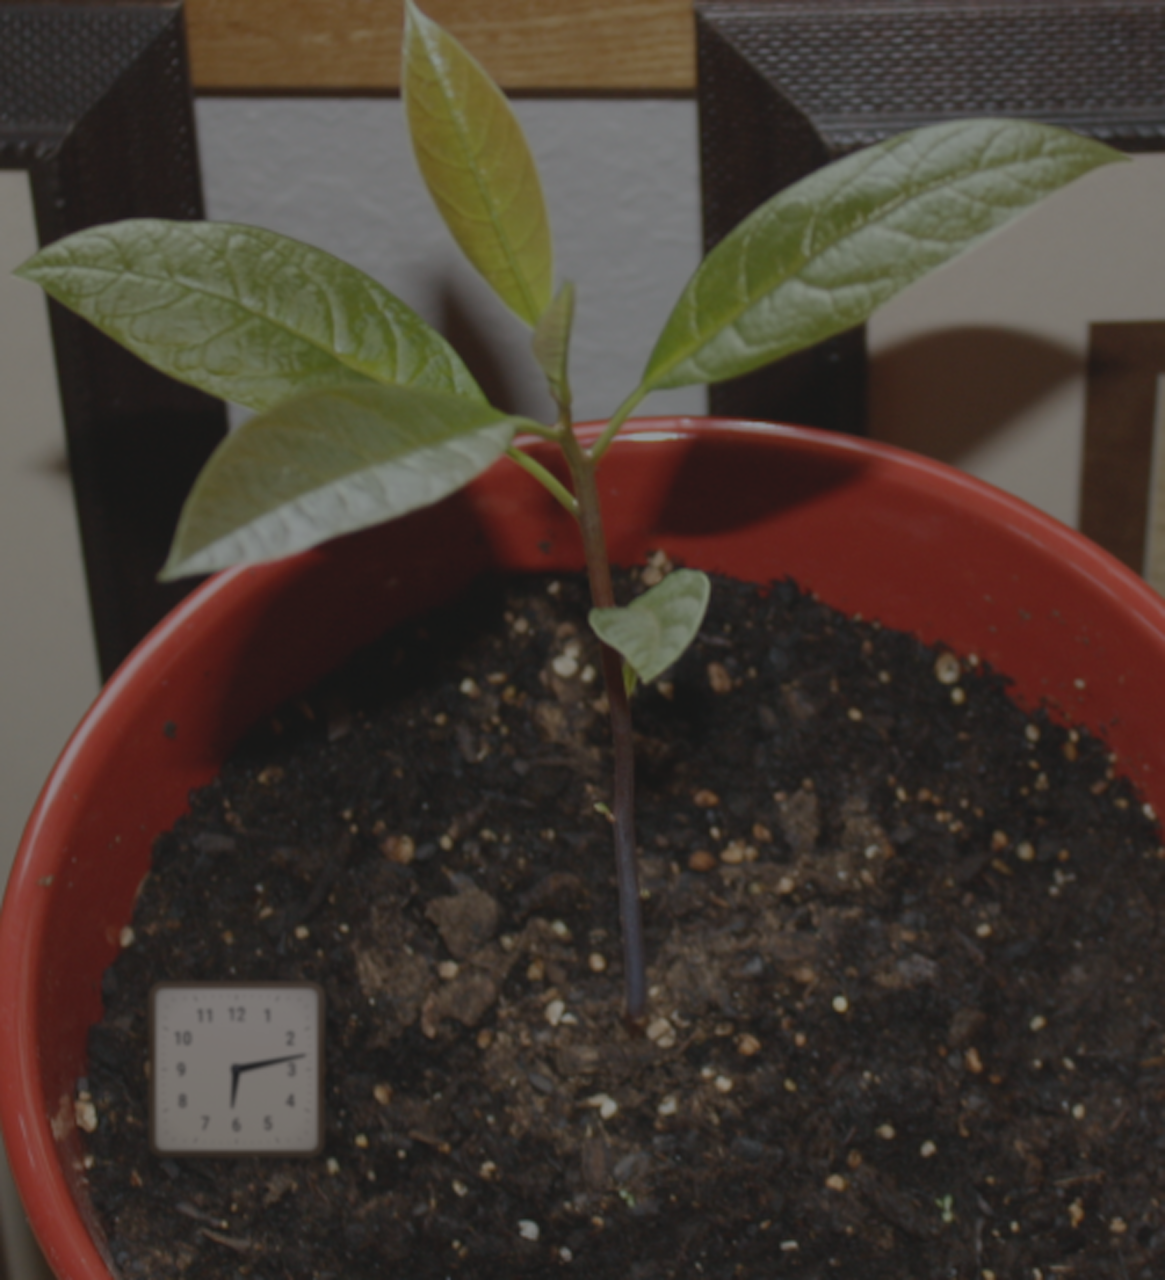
{"hour": 6, "minute": 13}
